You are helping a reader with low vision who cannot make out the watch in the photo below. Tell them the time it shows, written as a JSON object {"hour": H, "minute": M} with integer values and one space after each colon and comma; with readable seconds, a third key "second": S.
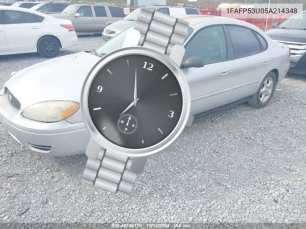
{"hour": 6, "minute": 57}
